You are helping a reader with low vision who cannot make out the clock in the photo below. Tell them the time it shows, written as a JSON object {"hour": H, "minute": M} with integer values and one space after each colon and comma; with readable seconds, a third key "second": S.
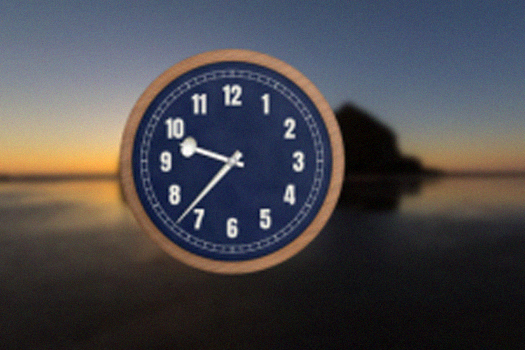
{"hour": 9, "minute": 37}
